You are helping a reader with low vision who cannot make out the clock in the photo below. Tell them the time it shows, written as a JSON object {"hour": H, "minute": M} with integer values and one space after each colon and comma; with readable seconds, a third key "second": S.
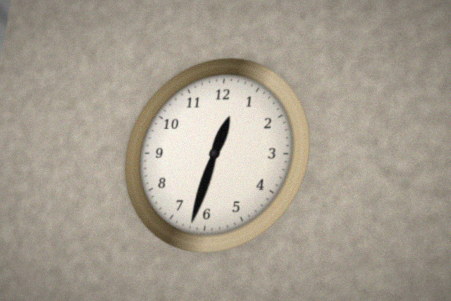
{"hour": 12, "minute": 32}
